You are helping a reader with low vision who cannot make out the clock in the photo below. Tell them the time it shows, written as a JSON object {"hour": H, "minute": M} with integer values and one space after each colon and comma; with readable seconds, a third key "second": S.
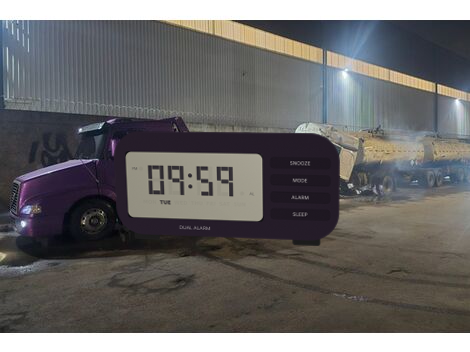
{"hour": 9, "minute": 59}
